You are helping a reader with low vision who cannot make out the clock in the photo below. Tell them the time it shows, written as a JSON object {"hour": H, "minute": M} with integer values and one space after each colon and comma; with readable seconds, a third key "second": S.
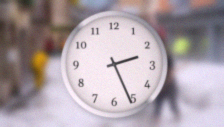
{"hour": 2, "minute": 26}
